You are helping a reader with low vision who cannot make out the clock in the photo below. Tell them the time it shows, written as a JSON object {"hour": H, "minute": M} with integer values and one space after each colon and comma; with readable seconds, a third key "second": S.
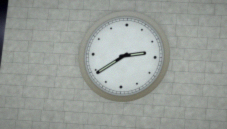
{"hour": 2, "minute": 39}
